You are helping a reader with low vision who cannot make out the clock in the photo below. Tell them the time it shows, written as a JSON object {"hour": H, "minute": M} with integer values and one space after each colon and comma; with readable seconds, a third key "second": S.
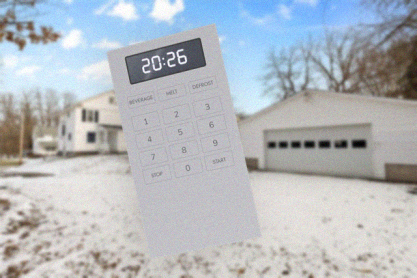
{"hour": 20, "minute": 26}
